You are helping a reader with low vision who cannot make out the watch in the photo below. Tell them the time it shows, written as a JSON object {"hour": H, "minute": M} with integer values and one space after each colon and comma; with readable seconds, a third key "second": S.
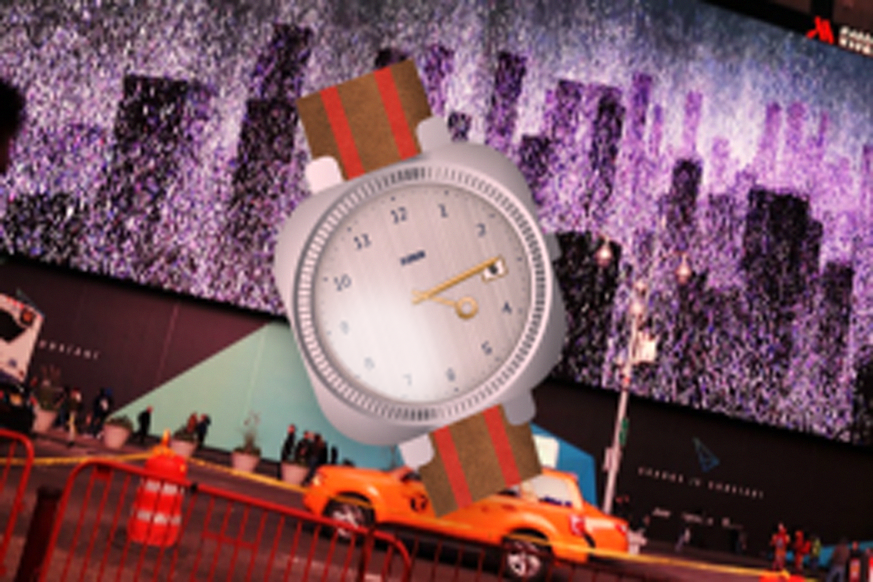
{"hour": 4, "minute": 14}
